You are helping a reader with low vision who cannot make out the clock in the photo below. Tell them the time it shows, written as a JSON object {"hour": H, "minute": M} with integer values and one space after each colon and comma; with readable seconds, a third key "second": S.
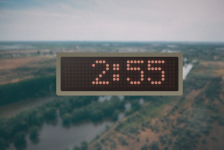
{"hour": 2, "minute": 55}
